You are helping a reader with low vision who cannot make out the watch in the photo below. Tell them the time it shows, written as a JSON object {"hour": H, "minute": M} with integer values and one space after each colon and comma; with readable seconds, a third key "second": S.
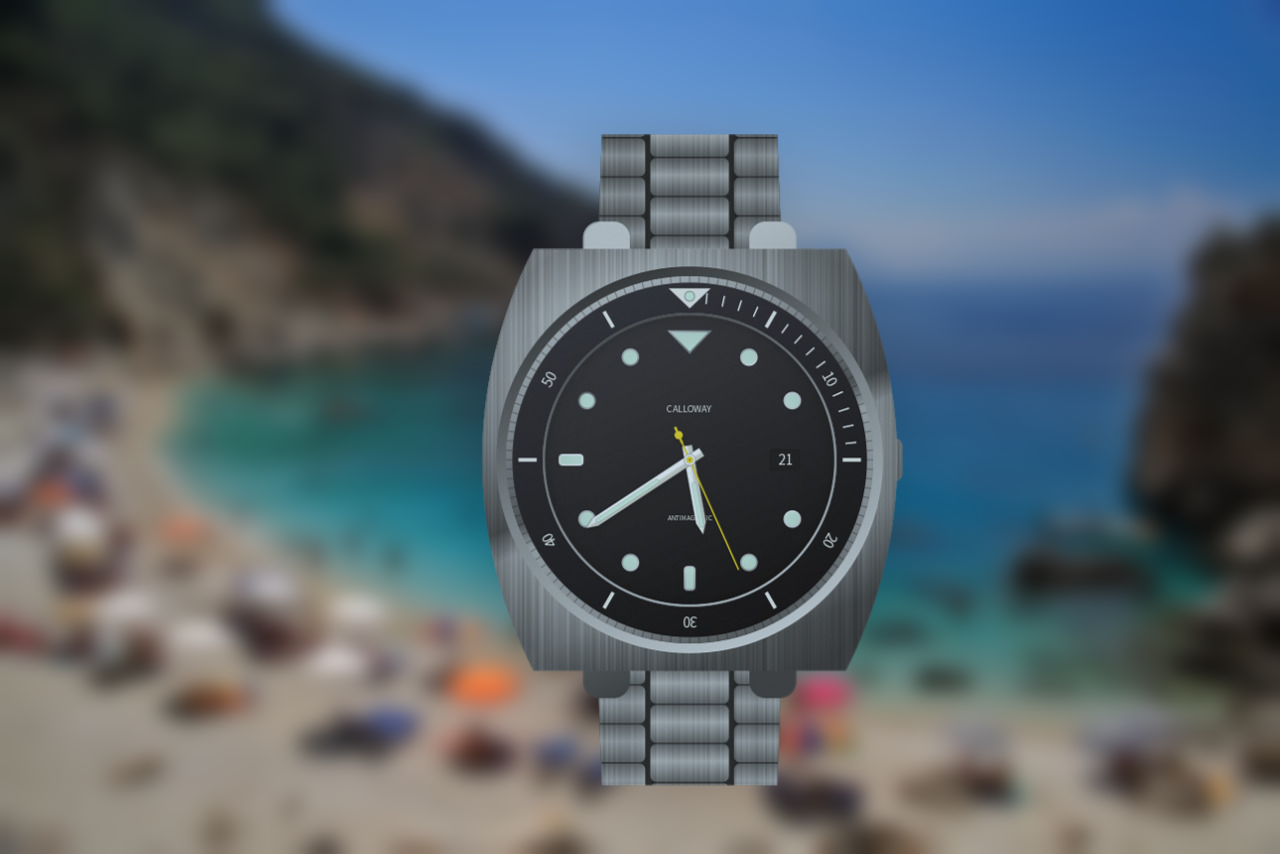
{"hour": 5, "minute": 39, "second": 26}
